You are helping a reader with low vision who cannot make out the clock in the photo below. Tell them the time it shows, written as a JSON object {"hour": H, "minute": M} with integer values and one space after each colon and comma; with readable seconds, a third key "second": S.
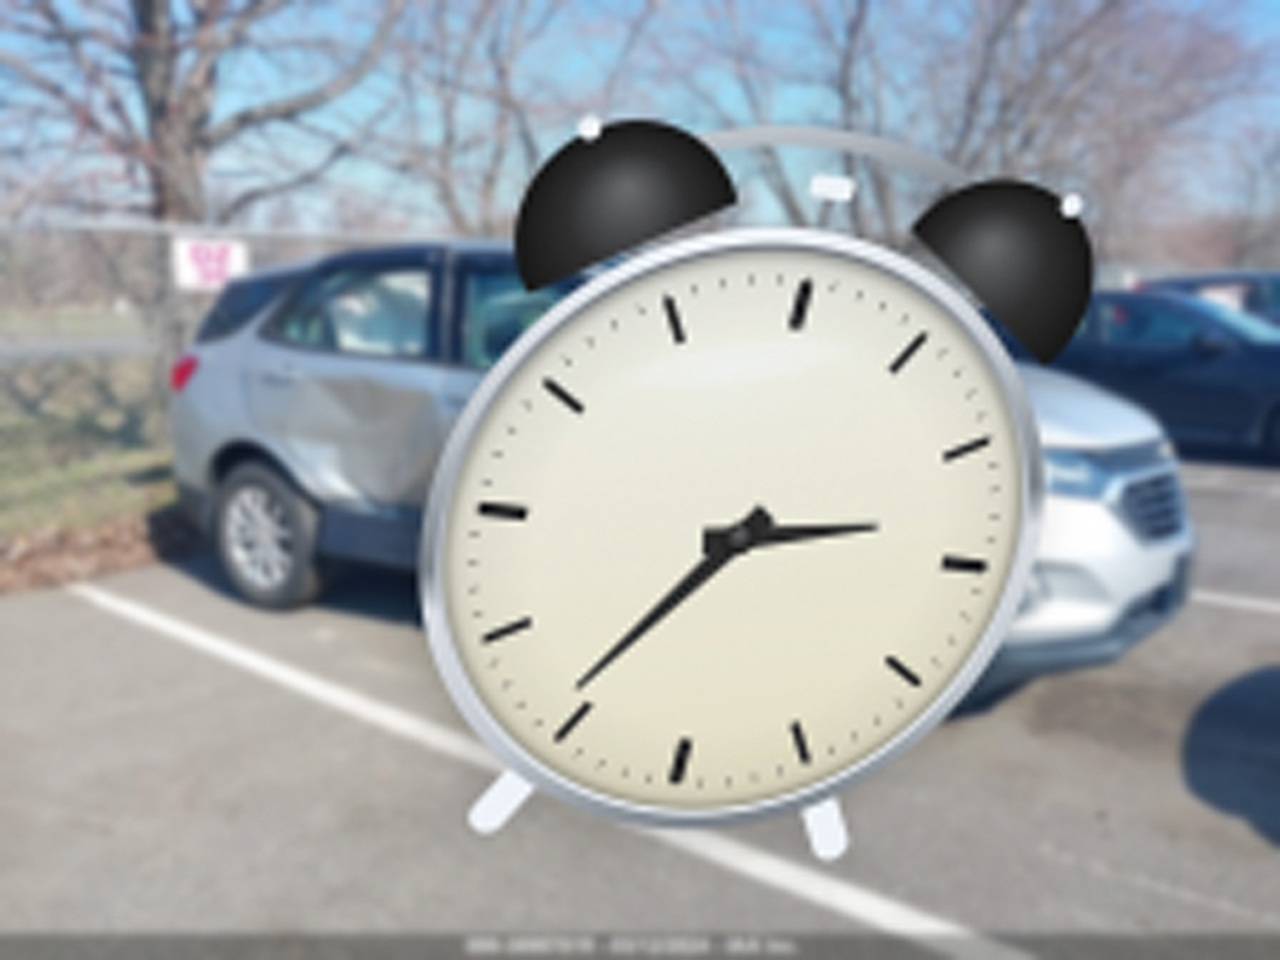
{"hour": 2, "minute": 36}
